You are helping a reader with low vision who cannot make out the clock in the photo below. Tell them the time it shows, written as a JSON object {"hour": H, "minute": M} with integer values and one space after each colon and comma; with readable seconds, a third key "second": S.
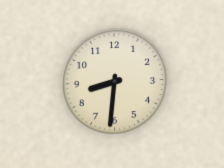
{"hour": 8, "minute": 31}
